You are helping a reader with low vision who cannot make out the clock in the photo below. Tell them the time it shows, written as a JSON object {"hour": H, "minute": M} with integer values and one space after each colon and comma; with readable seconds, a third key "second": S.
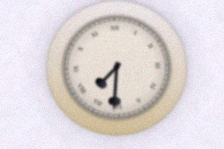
{"hour": 7, "minute": 31}
